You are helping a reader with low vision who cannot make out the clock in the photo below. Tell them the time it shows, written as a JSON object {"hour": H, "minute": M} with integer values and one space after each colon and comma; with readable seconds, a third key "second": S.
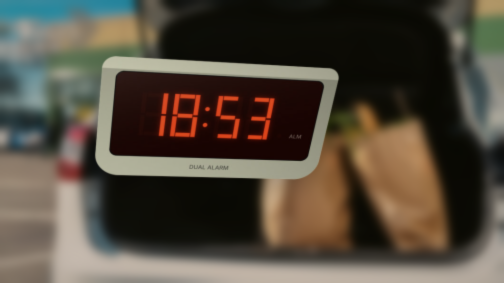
{"hour": 18, "minute": 53}
